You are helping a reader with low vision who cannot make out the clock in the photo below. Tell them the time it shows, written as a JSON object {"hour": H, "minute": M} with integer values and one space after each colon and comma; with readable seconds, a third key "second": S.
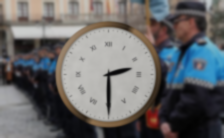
{"hour": 2, "minute": 30}
